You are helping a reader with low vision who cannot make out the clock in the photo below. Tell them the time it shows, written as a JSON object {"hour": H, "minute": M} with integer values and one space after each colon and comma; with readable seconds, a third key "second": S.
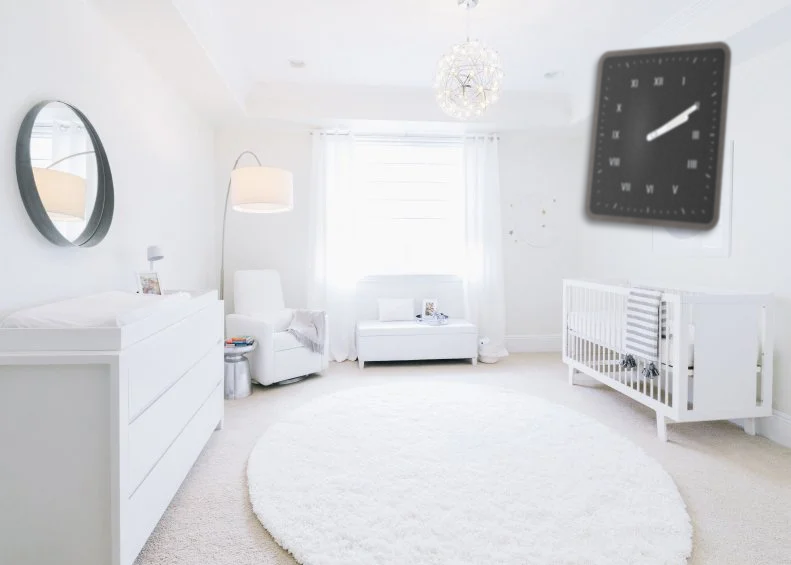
{"hour": 2, "minute": 10}
